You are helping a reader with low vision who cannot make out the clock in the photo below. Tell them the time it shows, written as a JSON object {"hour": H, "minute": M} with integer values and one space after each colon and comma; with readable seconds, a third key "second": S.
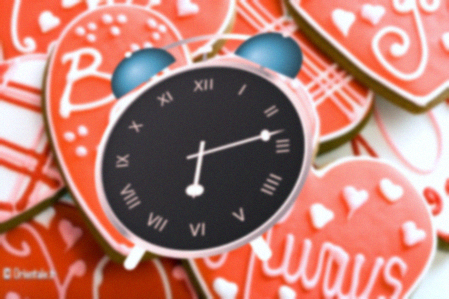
{"hour": 6, "minute": 13}
